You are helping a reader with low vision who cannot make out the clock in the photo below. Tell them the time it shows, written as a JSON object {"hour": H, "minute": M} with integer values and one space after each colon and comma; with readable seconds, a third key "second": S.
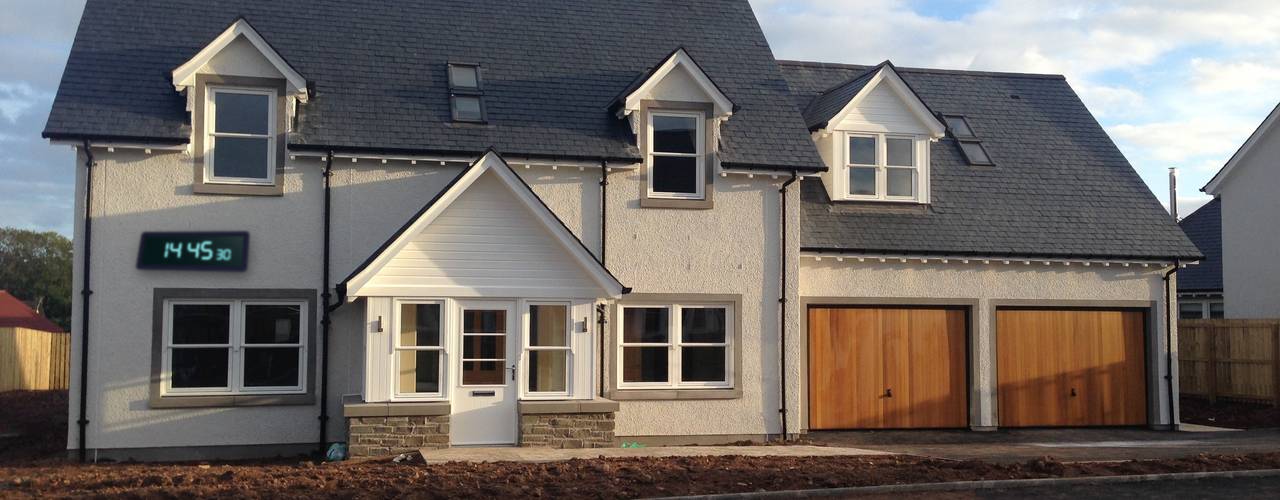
{"hour": 14, "minute": 45}
